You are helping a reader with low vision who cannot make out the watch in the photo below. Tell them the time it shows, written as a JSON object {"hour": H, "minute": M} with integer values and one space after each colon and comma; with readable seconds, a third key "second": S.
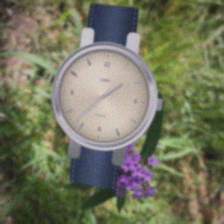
{"hour": 1, "minute": 37}
